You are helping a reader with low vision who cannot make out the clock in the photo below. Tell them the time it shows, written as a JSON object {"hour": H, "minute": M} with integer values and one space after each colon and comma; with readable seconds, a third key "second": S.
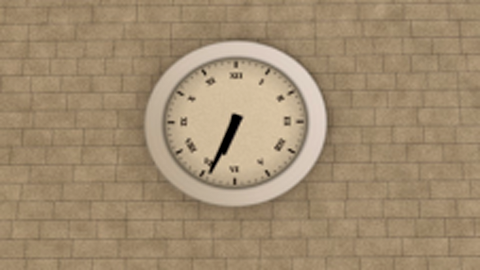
{"hour": 6, "minute": 34}
